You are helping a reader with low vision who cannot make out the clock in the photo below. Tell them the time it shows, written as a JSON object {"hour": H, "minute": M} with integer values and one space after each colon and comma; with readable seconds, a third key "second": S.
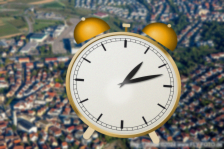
{"hour": 1, "minute": 12}
